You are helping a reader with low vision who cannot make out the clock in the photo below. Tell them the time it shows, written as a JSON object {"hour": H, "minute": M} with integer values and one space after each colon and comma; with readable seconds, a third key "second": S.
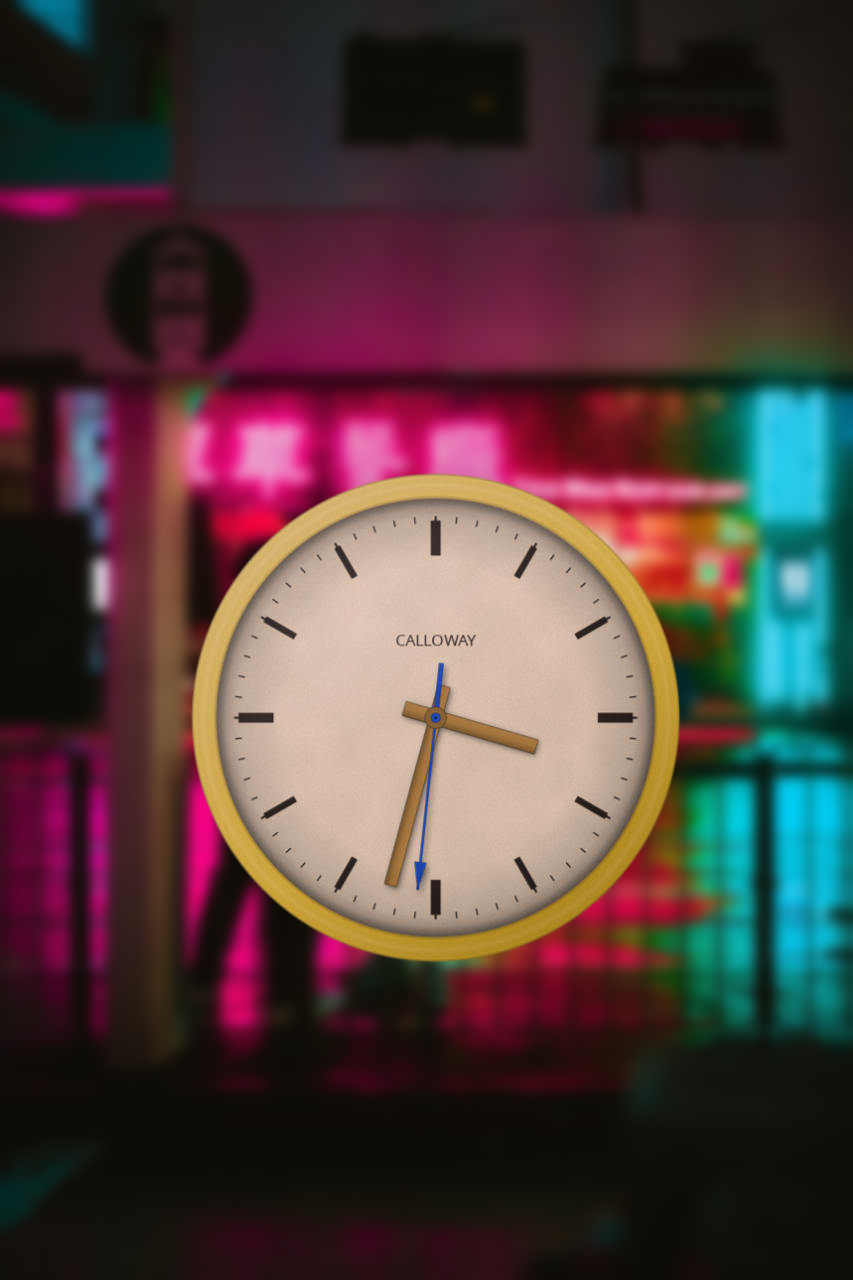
{"hour": 3, "minute": 32, "second": 31}
